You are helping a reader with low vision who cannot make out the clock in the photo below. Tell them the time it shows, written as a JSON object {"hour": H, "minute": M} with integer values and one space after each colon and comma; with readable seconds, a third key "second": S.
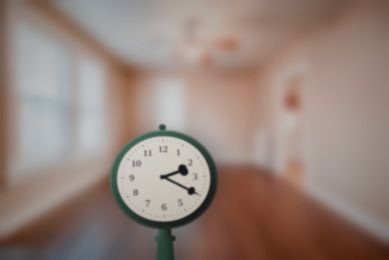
{"hour": 2, "minute": 20}
